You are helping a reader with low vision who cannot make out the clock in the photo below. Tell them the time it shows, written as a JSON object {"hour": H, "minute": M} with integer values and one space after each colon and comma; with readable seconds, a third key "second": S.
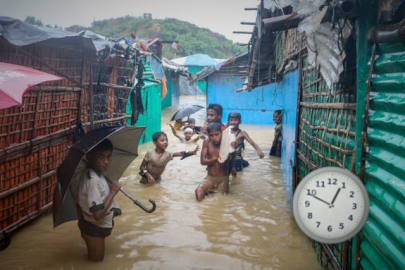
{"hour": 12, "minute": 49}
